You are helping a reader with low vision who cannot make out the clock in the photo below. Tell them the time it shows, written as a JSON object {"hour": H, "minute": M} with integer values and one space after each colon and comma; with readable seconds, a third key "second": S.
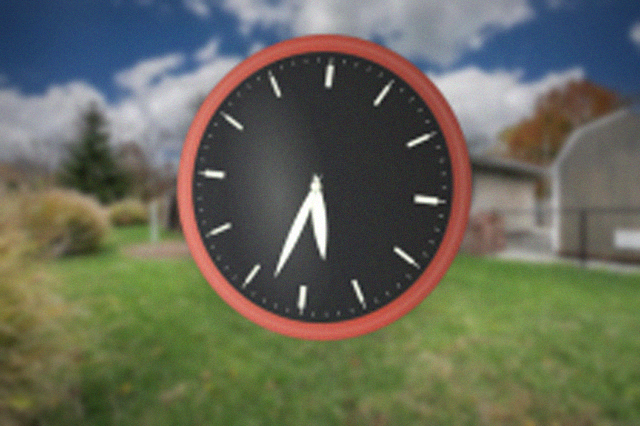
{"hour": 5, "minute": 33}
